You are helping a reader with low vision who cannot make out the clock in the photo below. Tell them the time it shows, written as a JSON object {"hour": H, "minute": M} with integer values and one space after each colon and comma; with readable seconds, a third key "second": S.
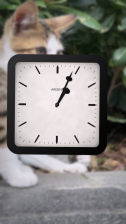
{"hour": 1, "minute": 4}
